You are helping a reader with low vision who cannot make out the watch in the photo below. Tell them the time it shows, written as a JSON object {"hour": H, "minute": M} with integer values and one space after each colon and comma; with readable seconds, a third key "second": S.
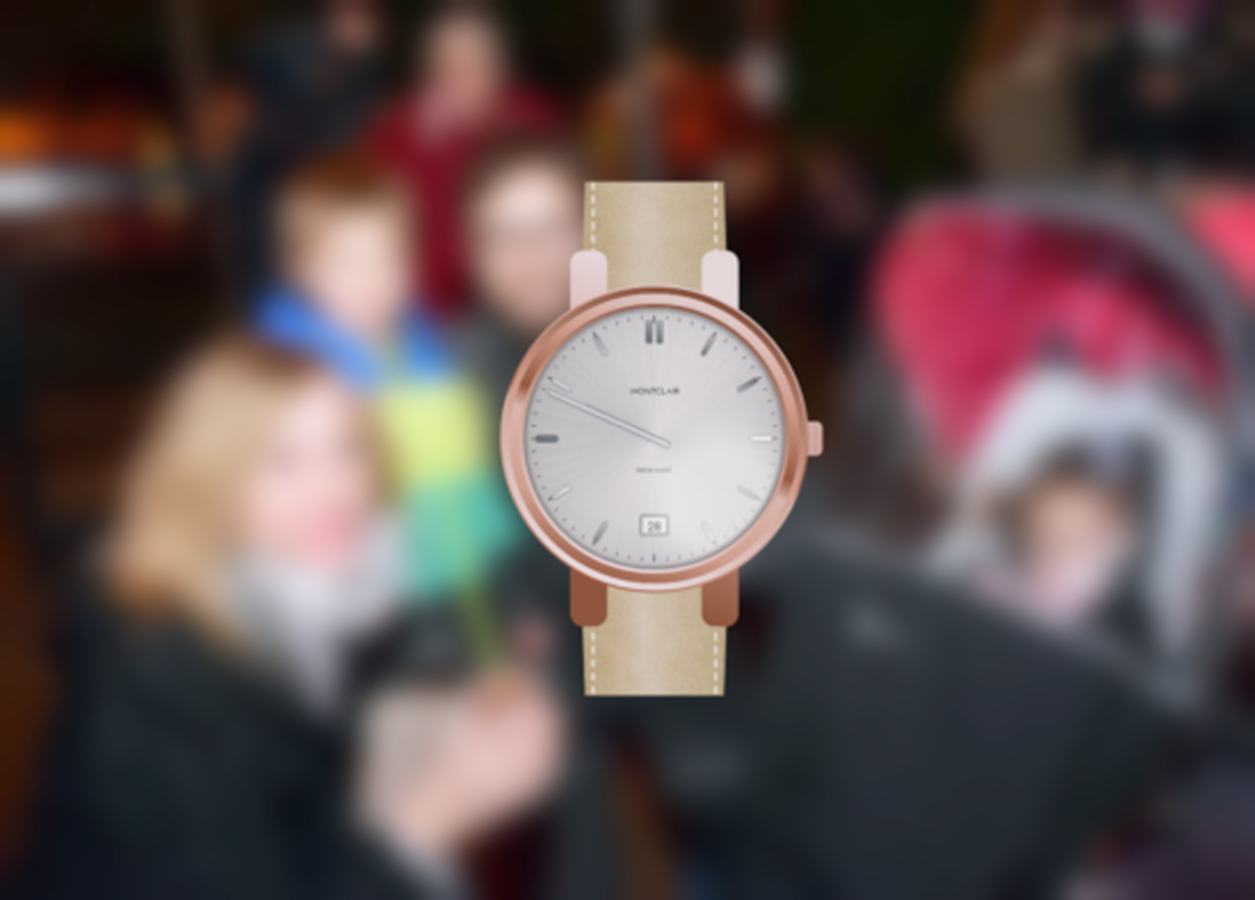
{"hour": 9, "minute": 49}
